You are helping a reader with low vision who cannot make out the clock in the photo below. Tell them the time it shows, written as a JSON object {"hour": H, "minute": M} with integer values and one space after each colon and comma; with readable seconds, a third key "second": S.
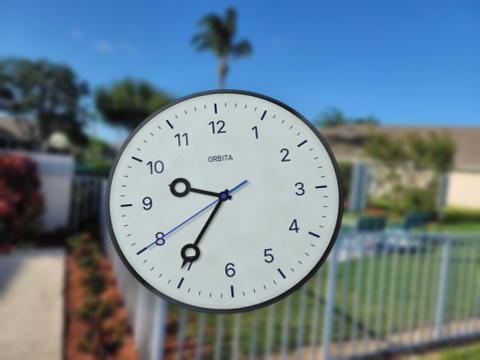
{"hour": 9, "minute": 35, "second": 40}
